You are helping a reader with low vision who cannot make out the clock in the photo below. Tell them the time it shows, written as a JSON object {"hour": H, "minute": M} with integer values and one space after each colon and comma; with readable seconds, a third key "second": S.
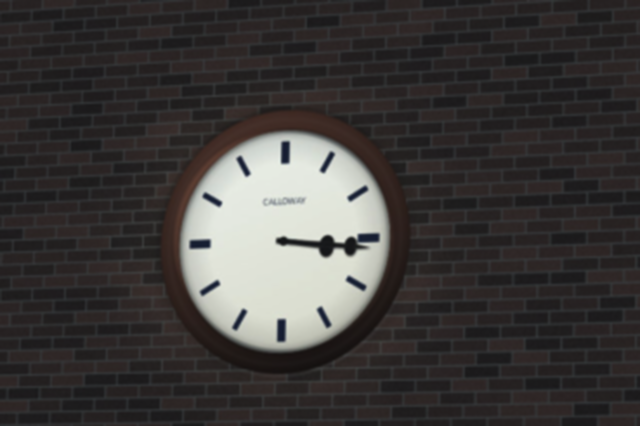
{"hour": 3, "minute": 16}
